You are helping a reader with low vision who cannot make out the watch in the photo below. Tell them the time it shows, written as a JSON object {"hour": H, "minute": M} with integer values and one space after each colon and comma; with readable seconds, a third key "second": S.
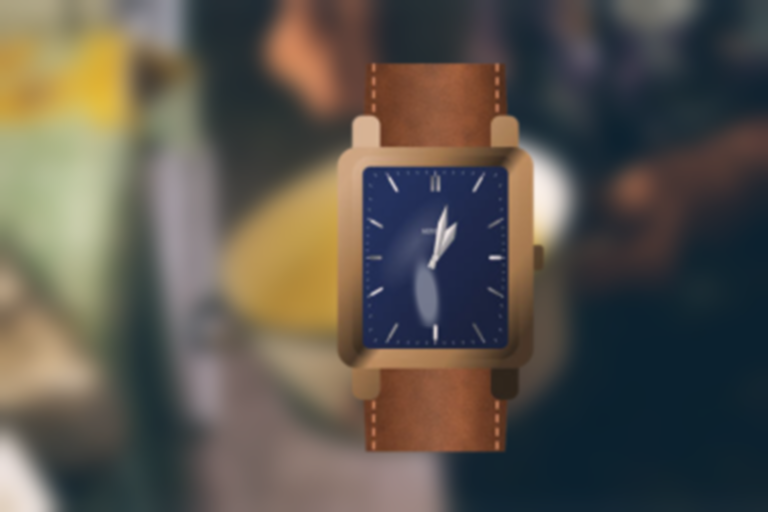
{"hour": 1, "minute": 2}
